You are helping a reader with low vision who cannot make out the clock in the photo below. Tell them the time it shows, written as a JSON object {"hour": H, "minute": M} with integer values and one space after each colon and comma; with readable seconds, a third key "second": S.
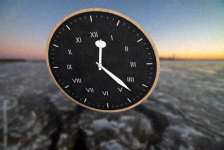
{"hour": 12, "minute": 23}
